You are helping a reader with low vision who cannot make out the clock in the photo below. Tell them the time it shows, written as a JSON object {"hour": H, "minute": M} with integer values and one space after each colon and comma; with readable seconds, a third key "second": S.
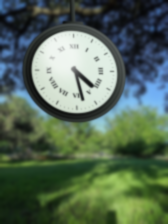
{"hour": 4, "minute": 28}
